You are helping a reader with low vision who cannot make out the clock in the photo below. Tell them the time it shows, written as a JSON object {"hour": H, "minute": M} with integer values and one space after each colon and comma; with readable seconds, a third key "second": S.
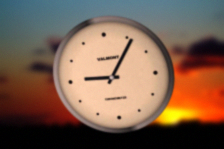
{"hour": 9, "minute": 6}
